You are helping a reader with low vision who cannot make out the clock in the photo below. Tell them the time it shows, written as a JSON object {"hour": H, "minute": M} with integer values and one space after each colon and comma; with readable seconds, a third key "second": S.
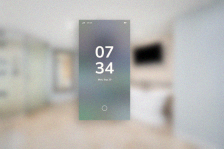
{"hour": 7, "minute": 34}
